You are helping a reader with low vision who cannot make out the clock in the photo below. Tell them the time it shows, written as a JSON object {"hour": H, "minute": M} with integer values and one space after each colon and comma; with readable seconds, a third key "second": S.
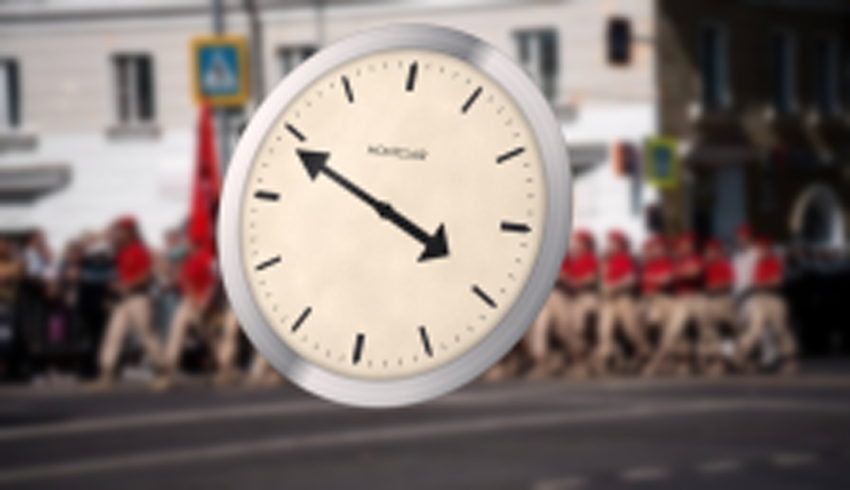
{"hour": 3, "minute": 49}
